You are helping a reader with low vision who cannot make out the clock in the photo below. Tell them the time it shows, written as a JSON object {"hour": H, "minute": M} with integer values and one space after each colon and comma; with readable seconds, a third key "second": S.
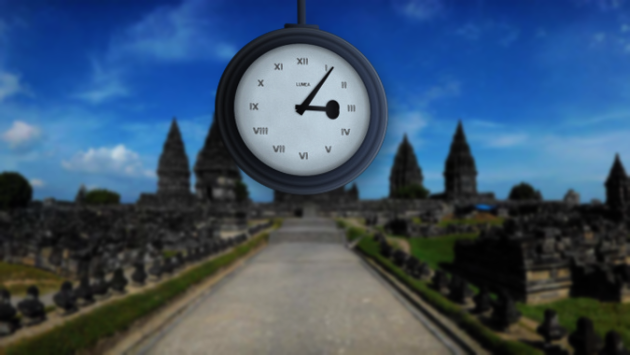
{"hour": 3, "minute": 6}
